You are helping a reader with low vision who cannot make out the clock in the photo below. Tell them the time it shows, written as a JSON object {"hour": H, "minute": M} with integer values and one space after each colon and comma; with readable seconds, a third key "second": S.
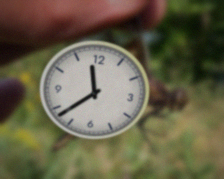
{"hour": 11, "minute": 38}
